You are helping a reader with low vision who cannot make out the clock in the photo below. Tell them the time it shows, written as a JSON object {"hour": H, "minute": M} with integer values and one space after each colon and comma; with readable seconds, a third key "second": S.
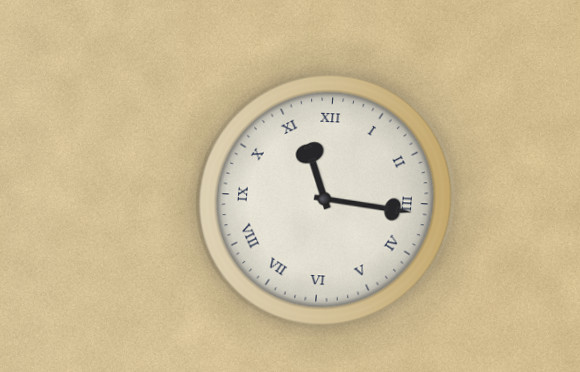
{"hour": 11, "minute": 16}
